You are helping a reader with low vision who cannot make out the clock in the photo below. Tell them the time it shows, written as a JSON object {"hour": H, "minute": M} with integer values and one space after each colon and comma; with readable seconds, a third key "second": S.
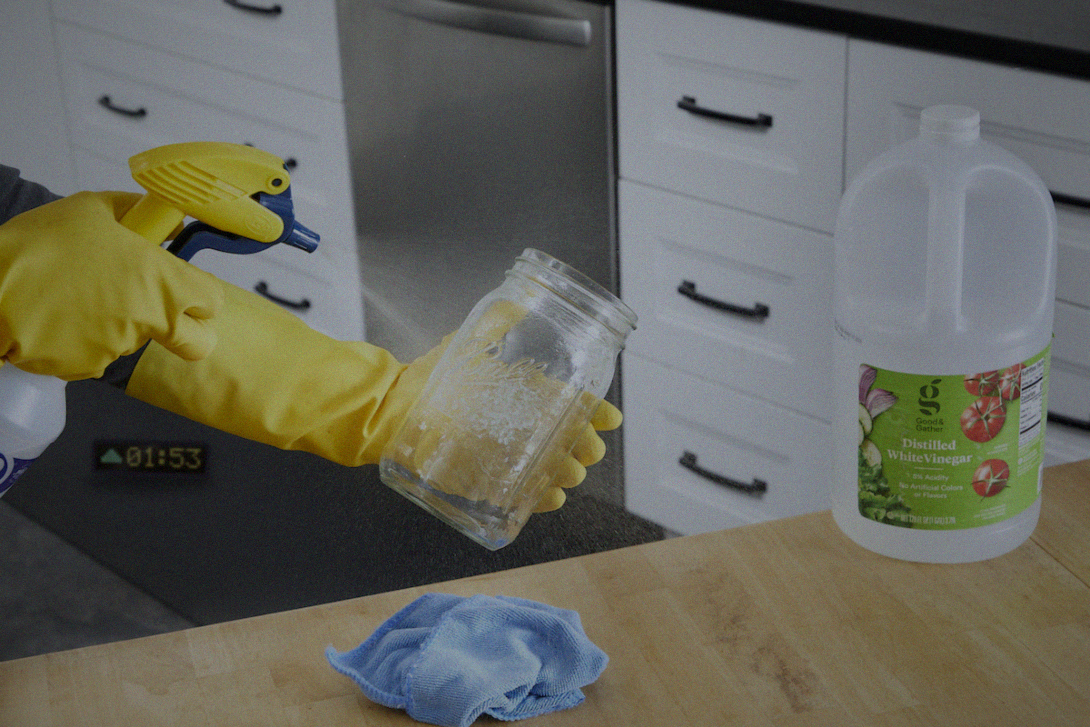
{"hour": 1, "minute": 53}
